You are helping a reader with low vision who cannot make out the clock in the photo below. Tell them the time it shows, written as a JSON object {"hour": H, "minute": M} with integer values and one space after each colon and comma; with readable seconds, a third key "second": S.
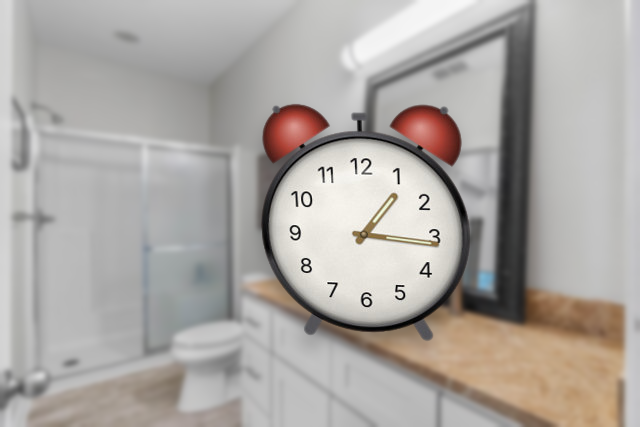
{"hour": 1, "minute": 16}
